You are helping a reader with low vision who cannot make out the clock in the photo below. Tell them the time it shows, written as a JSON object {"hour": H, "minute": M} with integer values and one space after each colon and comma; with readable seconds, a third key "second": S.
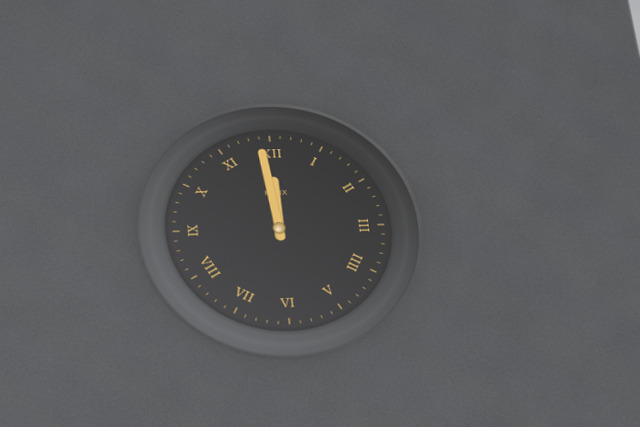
{"hour": 11, "minute": 59}
